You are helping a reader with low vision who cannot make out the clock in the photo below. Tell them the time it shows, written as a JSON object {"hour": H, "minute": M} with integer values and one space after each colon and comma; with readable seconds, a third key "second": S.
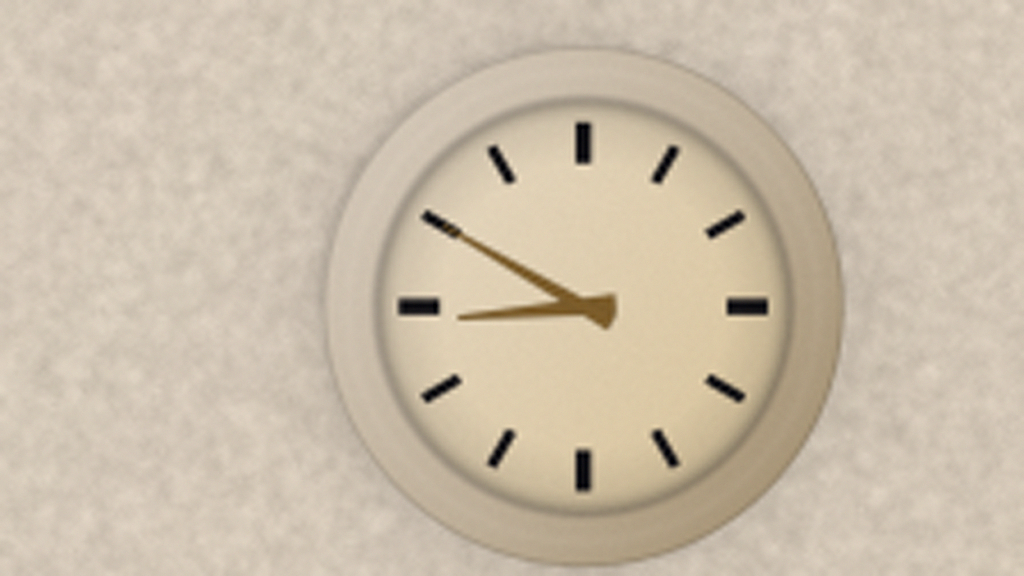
{"hour": 8, "minute": 50}
